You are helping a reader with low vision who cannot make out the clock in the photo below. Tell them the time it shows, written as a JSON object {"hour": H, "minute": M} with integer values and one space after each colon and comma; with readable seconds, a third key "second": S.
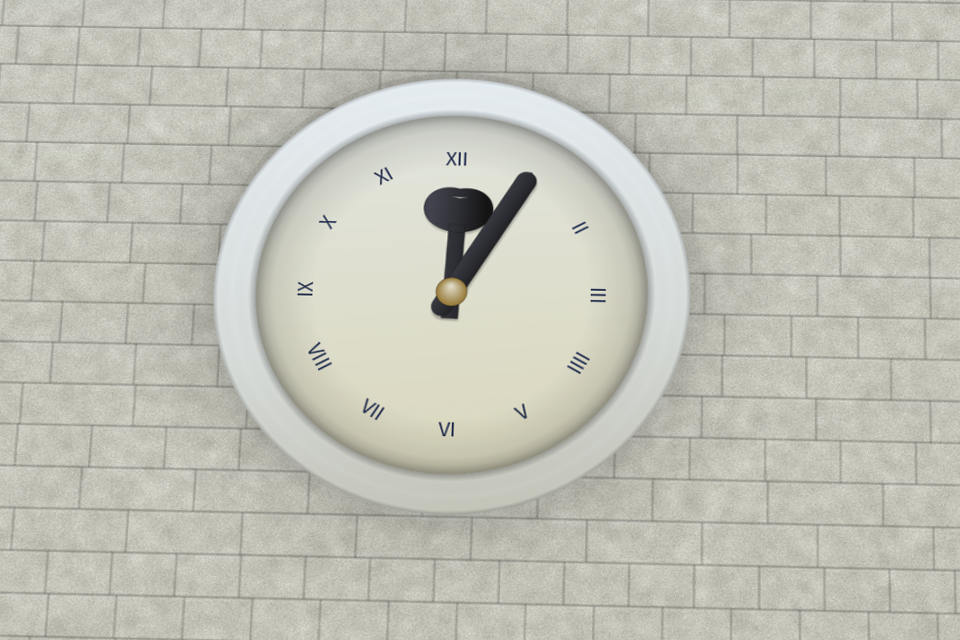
{"hour": 12, "minute": 5}
